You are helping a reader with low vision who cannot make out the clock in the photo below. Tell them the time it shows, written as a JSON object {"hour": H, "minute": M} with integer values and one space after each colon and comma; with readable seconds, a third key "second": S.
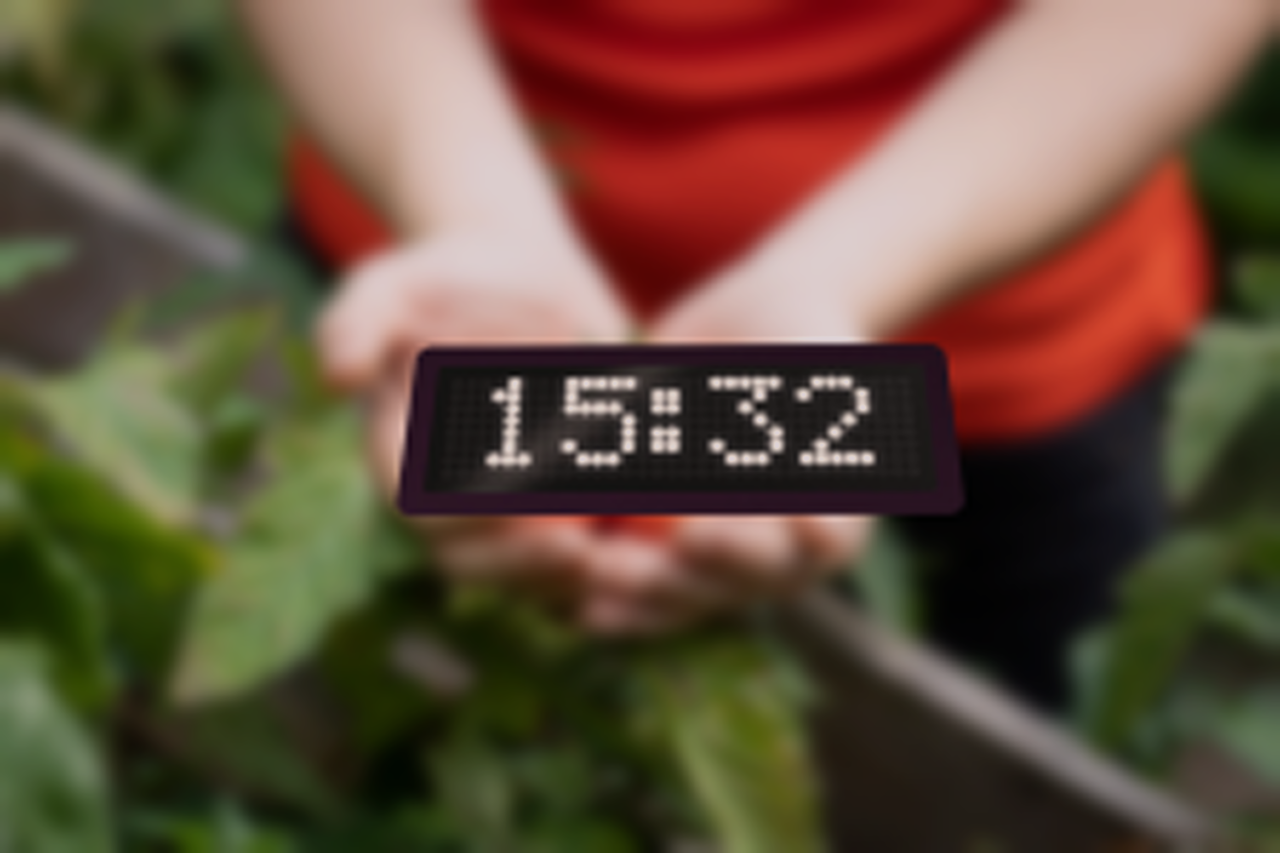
{"hour": 15, "minute": 32}
